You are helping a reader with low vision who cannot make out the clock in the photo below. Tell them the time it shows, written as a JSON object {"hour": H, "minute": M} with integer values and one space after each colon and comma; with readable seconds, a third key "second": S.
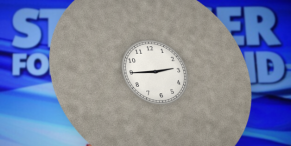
{"hour": 2, "minute": 45}
